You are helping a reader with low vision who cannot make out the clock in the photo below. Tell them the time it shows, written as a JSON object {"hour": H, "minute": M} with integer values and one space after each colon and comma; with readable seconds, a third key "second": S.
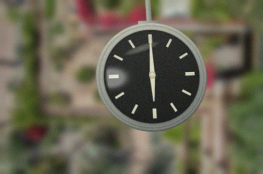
{"hour": 6, "minute": 0}
